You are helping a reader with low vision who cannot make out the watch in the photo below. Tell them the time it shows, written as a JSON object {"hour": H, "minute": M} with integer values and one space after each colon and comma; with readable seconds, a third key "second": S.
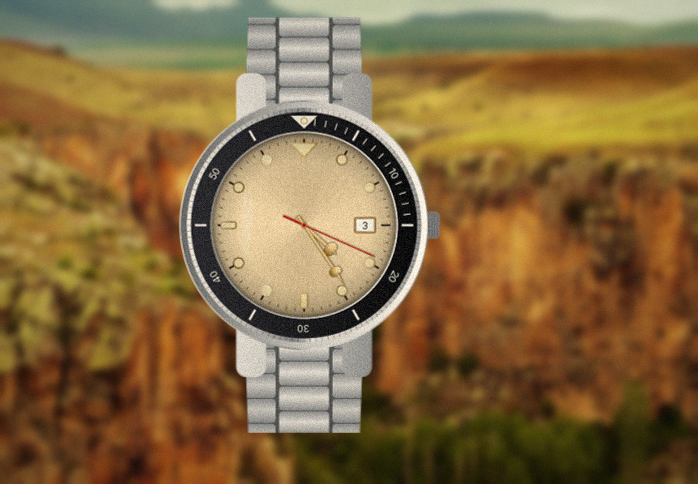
{"hour": 4, "minute": 24, "second": 19}
